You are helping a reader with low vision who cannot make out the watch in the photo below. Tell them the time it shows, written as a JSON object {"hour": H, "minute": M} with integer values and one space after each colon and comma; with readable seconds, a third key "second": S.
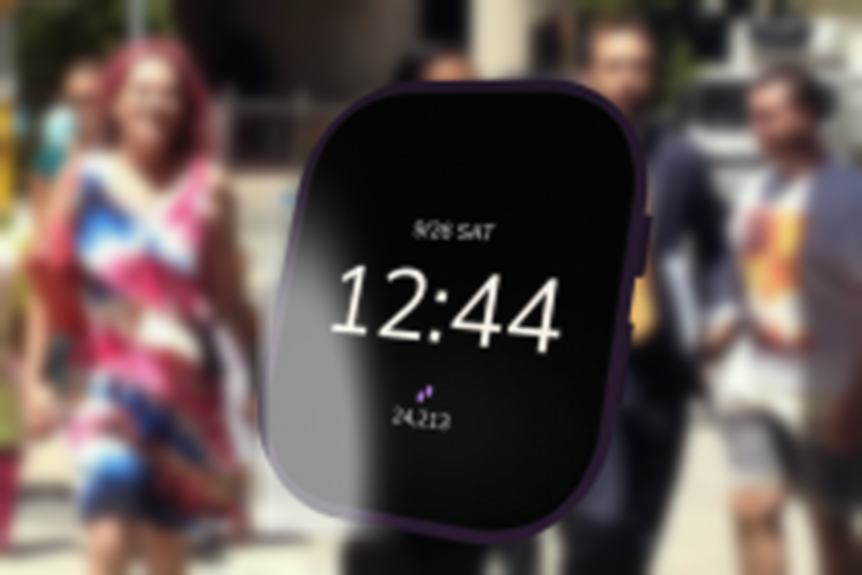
{"hour": 12, "minute": 44}
